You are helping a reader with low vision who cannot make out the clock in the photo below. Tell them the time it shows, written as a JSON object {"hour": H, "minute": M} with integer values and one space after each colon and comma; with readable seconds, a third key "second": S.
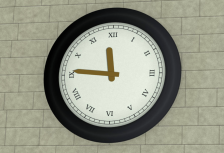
{"hour": 11, "minute": 46}
